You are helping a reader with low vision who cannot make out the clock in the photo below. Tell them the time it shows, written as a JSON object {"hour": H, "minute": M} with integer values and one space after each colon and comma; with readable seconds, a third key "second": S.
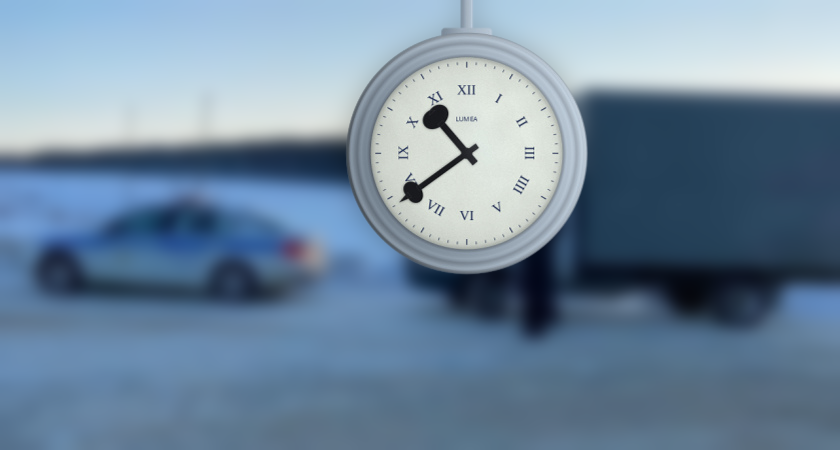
{"hour": 10, "minute": 39}
